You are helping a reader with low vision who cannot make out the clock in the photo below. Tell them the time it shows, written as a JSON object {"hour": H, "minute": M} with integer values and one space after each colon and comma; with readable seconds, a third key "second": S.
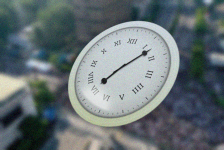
{"hour": 7, "minute": 7}
